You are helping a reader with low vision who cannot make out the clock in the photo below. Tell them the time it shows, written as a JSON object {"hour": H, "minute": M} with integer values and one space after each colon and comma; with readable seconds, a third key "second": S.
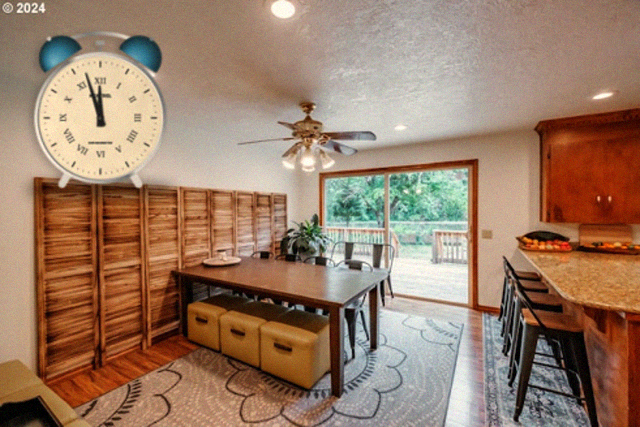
{"hour": 11, "minute": 57}
